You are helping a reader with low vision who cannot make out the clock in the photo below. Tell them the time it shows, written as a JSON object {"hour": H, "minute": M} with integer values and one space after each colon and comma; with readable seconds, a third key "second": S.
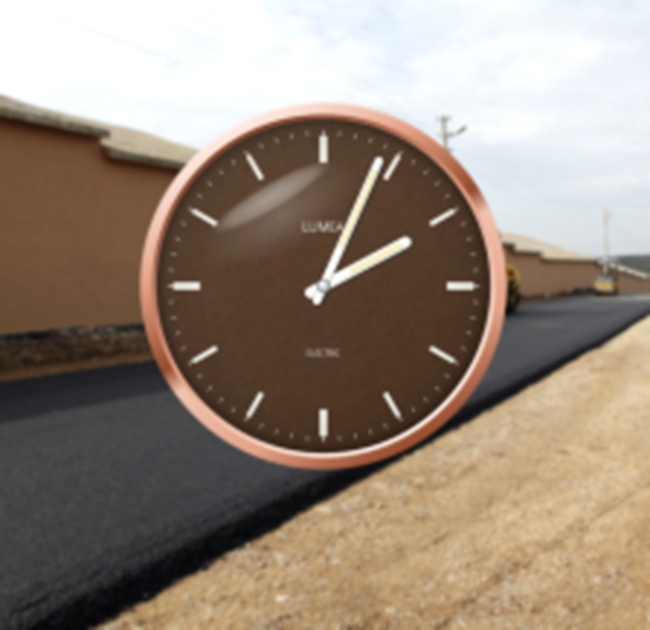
{"hour": 2, "minute": 4}
